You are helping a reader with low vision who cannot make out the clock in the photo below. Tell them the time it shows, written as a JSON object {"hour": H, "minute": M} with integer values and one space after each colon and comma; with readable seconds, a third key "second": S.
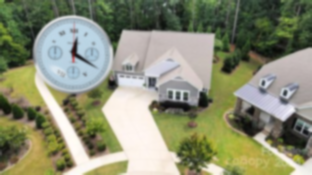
{"hour": 12, "minute": 20}
